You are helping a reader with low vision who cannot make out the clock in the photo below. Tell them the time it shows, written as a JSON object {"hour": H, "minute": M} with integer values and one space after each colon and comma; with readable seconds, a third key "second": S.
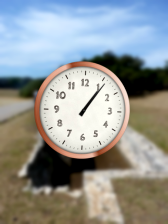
{"hour": 1, "minute": 6}
